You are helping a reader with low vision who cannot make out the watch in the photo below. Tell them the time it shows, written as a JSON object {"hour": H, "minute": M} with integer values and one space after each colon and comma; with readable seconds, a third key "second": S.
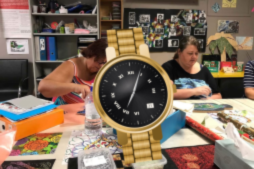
{"hour": 7, "minute": 4}
